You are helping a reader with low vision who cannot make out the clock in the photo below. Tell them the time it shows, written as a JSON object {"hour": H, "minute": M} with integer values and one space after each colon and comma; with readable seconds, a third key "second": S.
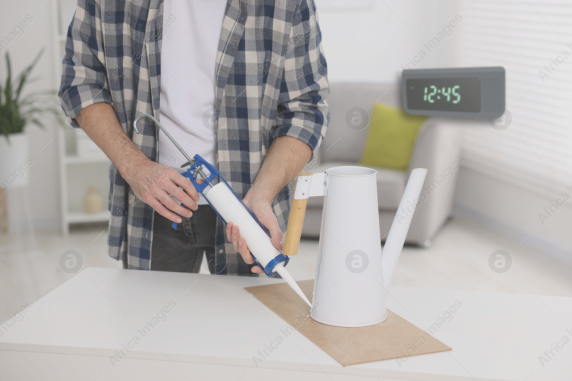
{"hour": 12, "minute": 45}
